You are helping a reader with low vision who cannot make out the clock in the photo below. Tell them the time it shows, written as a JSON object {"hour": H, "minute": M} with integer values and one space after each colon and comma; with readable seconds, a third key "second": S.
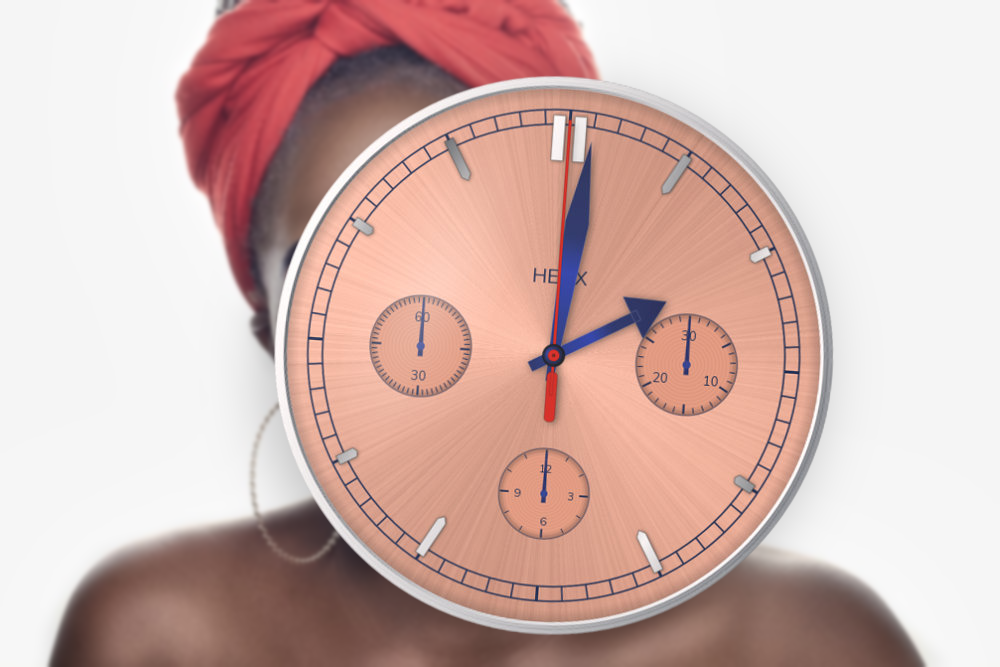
{"hour": 2, "minute": 1, "second": 0}
